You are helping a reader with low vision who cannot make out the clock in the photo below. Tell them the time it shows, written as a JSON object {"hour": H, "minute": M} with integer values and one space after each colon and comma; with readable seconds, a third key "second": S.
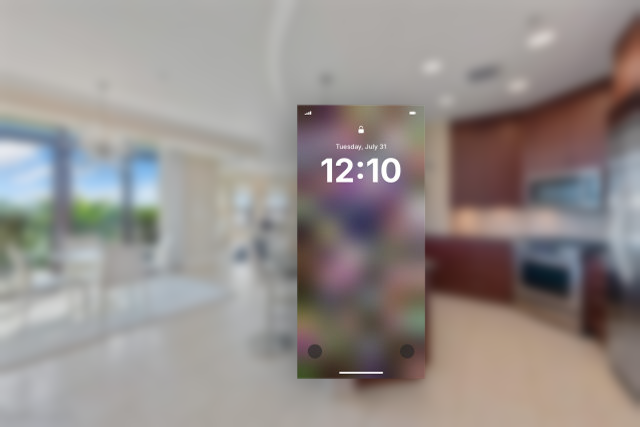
{"hour": 12, "minute": 10}
